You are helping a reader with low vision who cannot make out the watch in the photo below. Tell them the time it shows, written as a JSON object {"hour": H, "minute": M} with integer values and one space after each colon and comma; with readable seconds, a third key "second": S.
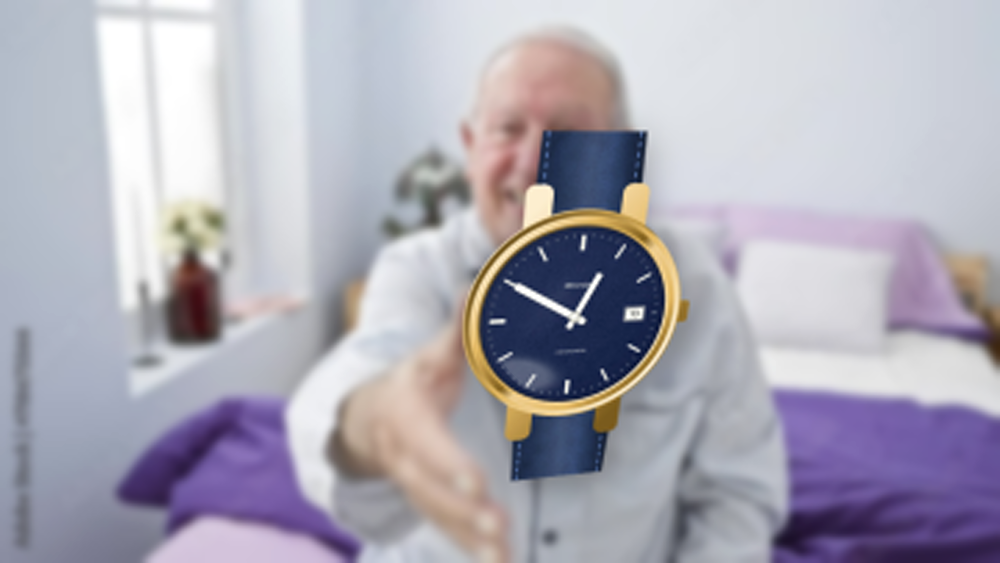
{"hour": 12, "minute": 50}
